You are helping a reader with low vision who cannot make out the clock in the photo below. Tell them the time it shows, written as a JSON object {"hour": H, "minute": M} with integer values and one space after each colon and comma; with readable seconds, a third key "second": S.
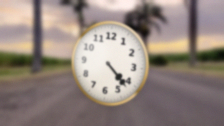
{"hour": 4, "minute": 22}
